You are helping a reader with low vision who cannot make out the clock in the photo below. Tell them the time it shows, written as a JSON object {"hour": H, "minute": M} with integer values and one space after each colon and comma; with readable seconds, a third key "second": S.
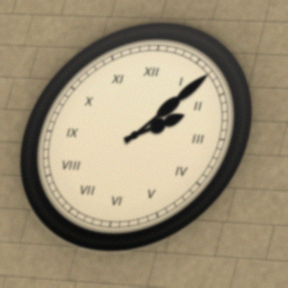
{"hour": 2, "minute": 7}
